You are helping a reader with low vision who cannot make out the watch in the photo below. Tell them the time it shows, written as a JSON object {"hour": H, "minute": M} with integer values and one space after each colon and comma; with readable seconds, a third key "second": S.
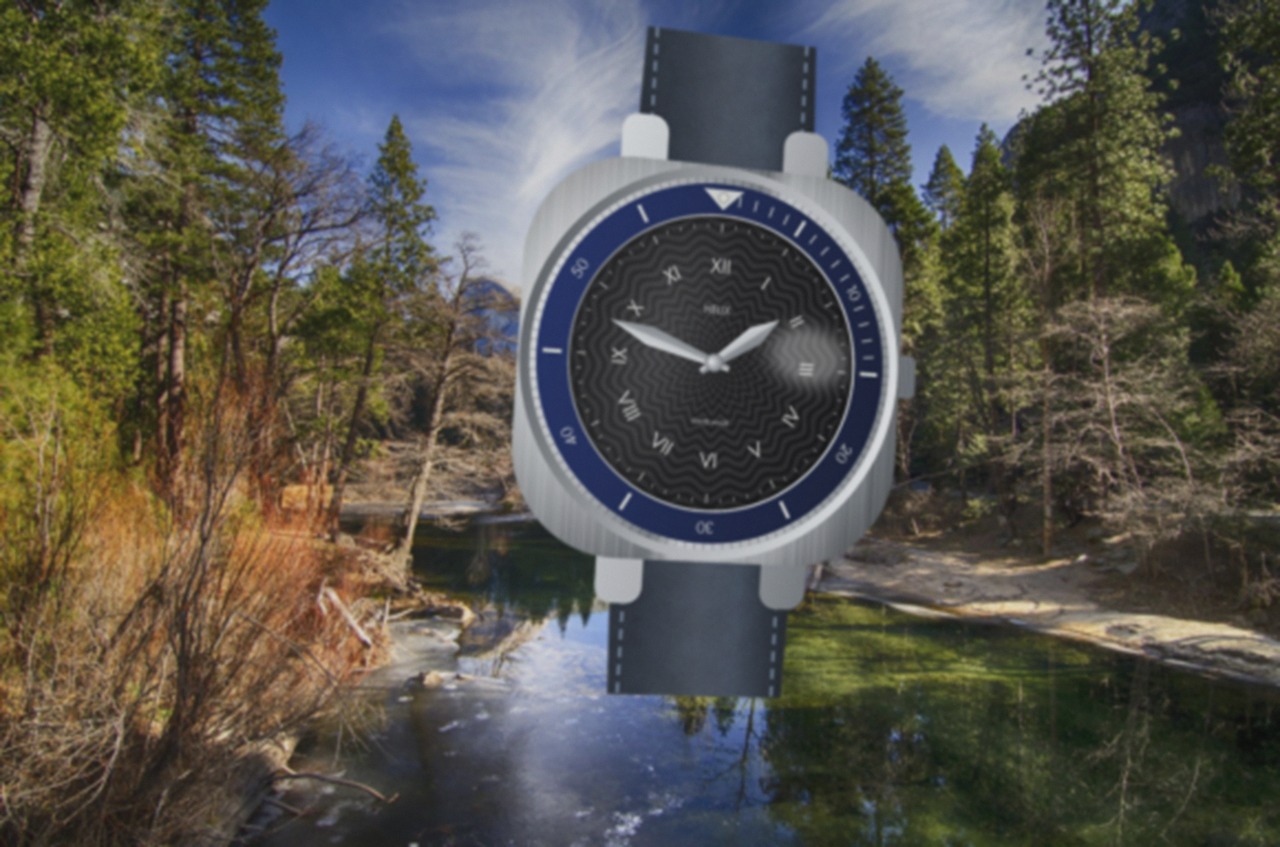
{"hour": 1, "minute": 48}
